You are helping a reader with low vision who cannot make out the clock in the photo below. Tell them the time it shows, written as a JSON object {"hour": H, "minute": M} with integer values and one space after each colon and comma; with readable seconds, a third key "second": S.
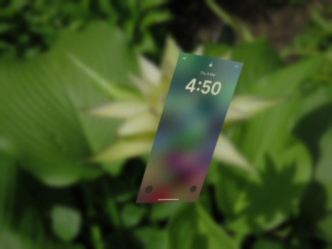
{"hour": 4, "minute": 50}
